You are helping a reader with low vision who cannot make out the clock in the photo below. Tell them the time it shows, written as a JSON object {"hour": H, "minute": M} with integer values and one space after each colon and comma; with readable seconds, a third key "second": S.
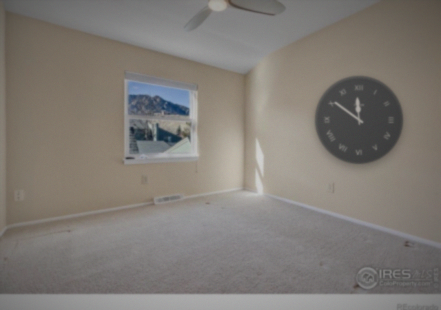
{"hour": 11, "minute": 51}
